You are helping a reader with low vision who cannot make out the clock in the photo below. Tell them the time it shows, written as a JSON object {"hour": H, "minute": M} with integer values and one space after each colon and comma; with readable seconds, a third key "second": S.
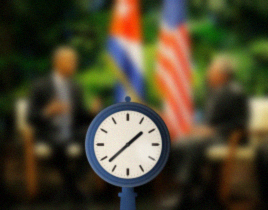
{"hour": 1, "minute": 38}
